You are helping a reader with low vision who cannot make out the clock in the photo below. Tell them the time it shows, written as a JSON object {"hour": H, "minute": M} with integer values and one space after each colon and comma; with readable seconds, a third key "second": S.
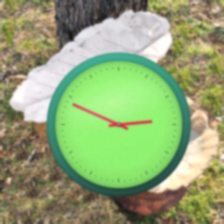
{"hour": 2, "minute": 49}
